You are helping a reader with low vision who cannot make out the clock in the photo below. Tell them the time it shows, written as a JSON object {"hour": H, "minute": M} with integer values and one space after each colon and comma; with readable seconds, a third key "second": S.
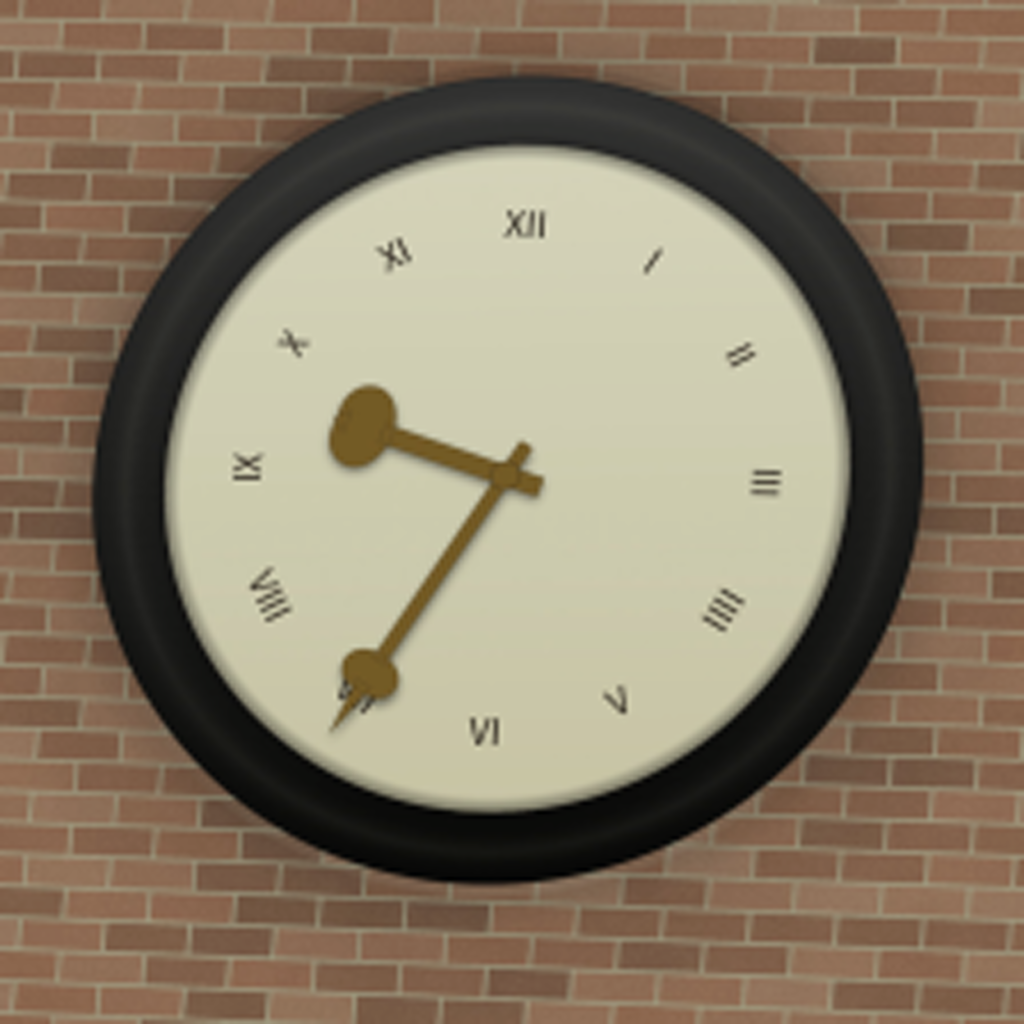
{"hour": 9, "minute": 35}
